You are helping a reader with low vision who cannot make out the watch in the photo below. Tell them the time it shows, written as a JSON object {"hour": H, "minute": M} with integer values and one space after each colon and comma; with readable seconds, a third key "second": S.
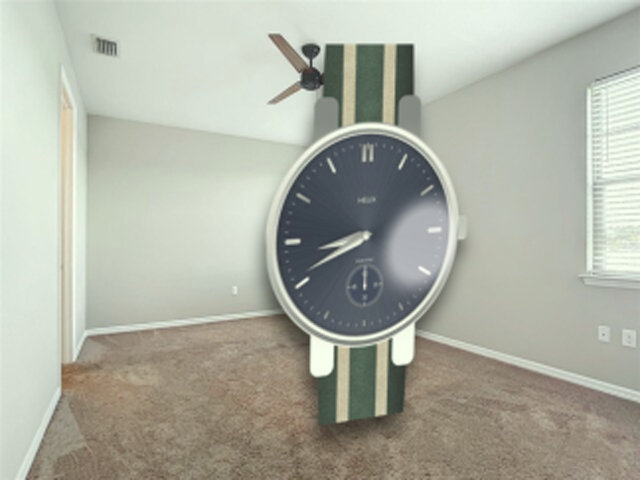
{"hour": 8, "minute": 41}
